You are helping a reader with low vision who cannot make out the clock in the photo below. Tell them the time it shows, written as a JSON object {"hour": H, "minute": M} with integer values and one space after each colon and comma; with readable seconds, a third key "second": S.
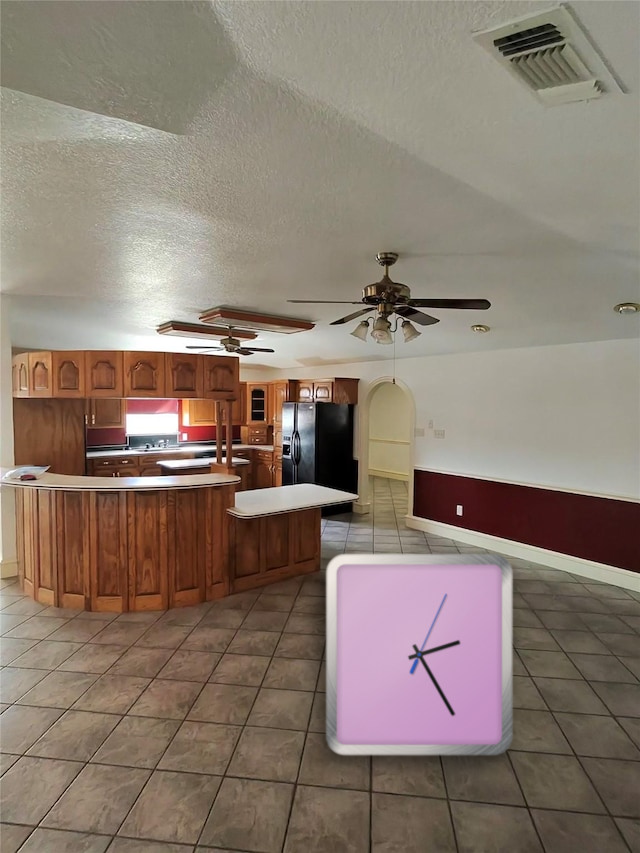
{"hour": 2, "minute": 25, "second": 4}
